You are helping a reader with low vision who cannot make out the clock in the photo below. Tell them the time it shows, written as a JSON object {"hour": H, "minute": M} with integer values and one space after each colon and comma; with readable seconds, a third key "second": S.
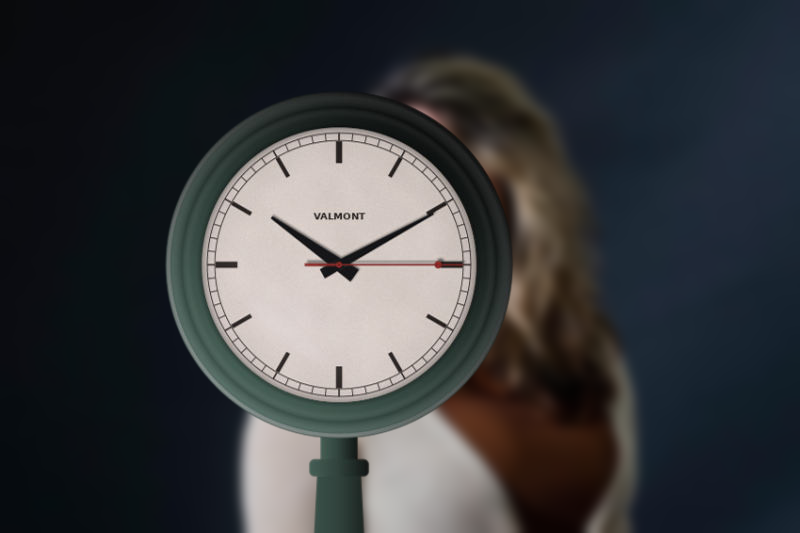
{"hour": 10, "minute": 10, "second": 15}
